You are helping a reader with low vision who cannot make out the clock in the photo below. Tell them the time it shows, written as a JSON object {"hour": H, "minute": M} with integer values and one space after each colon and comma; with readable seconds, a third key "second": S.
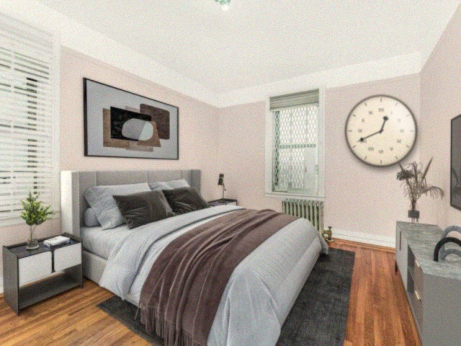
{"hour": 12, "minute": 41}
